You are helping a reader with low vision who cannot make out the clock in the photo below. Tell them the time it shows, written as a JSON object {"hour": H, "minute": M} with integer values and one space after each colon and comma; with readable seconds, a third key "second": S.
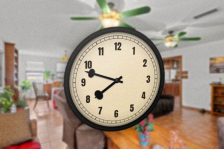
{"hour": 7, "minute": 48}
